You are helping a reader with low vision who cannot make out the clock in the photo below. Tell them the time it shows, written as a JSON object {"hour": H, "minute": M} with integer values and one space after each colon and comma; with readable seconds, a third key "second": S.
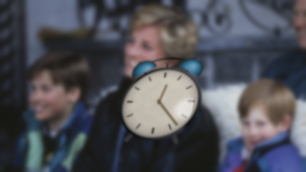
{"hour": 12, "minute": 23}
